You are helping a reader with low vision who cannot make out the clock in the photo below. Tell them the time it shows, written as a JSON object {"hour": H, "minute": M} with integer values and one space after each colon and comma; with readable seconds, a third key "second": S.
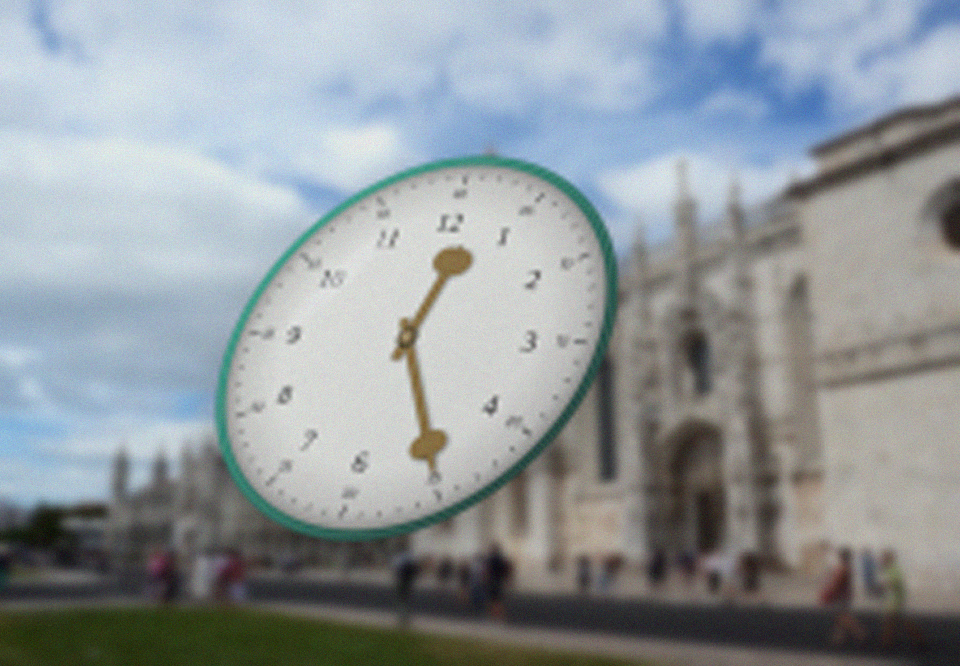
{"hour": 12, "minute": 25}
